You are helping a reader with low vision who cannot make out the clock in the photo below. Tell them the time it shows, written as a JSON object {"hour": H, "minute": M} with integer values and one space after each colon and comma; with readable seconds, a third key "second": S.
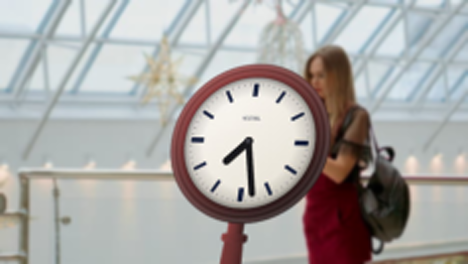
{"hour": 7, "minute": 28}
